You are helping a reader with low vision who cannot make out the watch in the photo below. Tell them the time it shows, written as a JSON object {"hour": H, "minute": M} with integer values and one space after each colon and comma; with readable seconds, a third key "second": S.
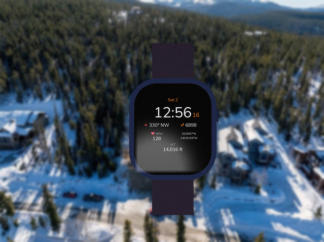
{"hour": 12, "minute": 56}
